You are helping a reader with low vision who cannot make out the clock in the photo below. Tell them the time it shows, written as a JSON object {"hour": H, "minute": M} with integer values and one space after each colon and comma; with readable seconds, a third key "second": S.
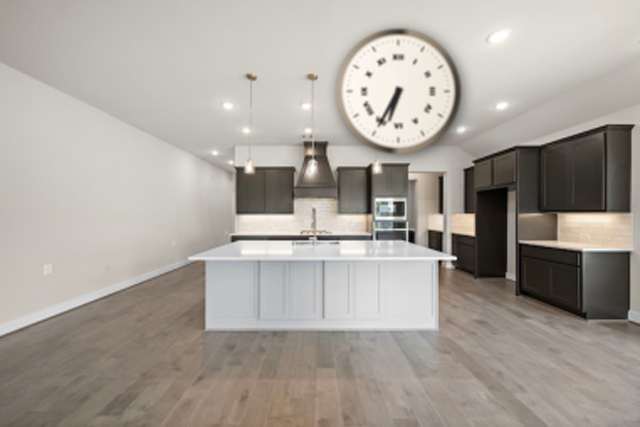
{"hour": 6, "minute": 35}
